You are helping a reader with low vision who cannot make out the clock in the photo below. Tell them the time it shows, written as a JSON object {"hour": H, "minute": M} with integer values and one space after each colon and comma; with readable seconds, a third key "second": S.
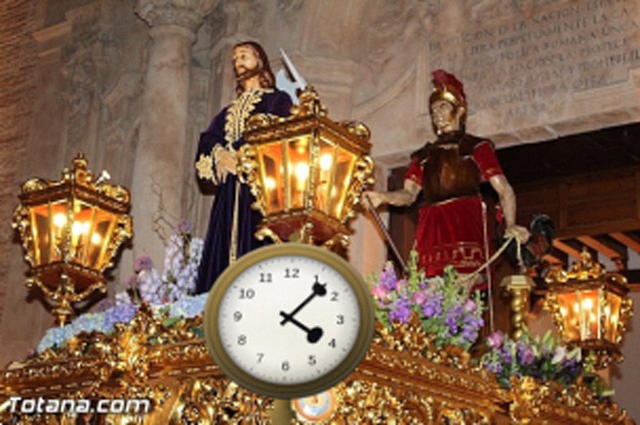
{"hour": 4, "minute": 7}
